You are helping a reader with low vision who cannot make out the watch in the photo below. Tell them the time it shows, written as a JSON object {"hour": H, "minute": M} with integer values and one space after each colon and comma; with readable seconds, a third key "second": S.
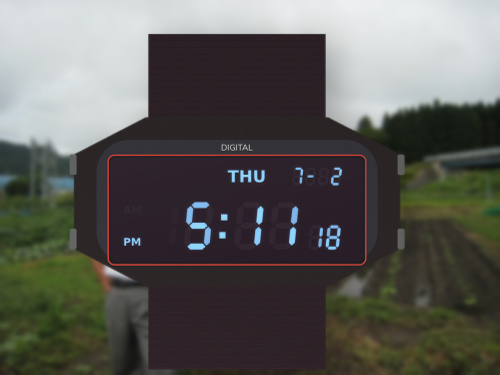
{"hour": 5, "minute": 11, "second": 18}
